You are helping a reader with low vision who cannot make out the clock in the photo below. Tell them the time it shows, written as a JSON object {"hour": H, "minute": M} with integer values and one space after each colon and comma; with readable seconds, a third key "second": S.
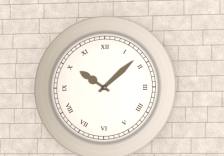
{"hour": 10, "minute": 8}
